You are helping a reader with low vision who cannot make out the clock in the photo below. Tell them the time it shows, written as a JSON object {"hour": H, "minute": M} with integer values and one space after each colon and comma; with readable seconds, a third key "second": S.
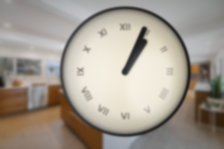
{"hour": 1, "minute": 4}
